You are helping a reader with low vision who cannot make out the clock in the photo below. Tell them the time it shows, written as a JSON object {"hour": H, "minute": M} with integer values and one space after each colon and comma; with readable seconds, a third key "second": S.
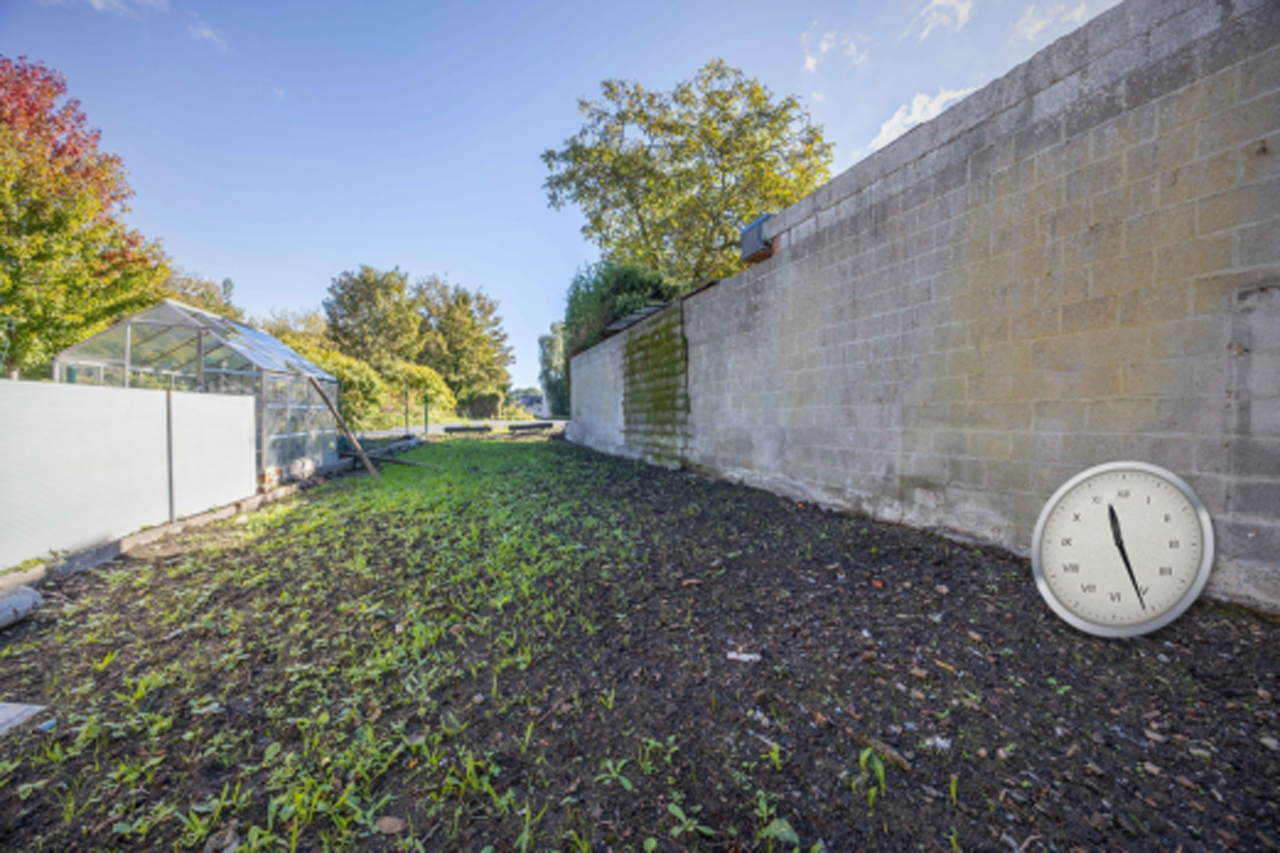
{"hour": 11, "minute": 26}
